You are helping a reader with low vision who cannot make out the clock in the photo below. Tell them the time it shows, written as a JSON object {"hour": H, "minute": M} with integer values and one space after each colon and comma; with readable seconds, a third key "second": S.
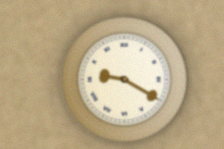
{"hour": 9, "minute": 20}
